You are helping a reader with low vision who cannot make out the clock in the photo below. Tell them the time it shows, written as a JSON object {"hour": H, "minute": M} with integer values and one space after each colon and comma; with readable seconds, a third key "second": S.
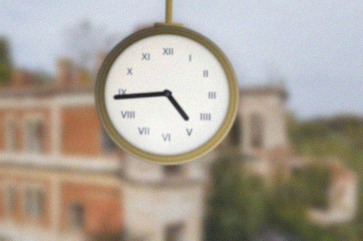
{"hour": 4, "minute": 44}
